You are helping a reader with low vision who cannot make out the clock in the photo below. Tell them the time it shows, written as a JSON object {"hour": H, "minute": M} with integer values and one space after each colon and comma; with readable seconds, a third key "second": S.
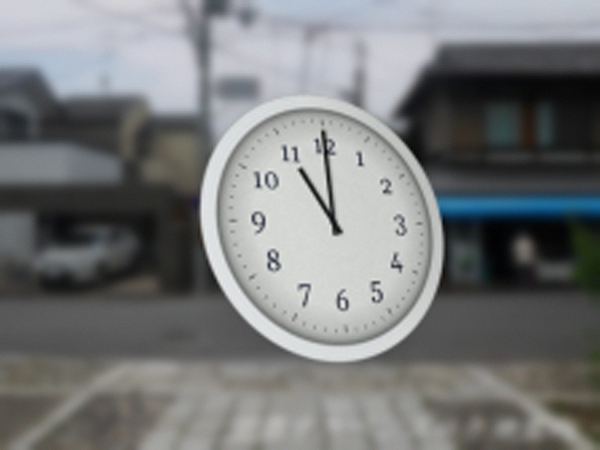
{"hour": 11, "minute": 0}
